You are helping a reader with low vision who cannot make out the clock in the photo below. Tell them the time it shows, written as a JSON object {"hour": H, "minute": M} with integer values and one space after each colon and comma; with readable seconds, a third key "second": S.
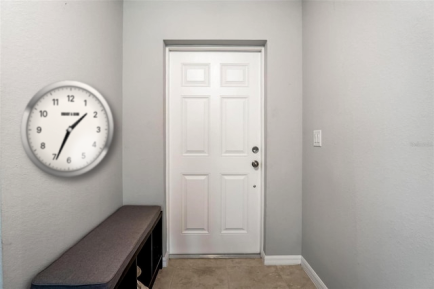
{"hour": 1, "minute": 34}
